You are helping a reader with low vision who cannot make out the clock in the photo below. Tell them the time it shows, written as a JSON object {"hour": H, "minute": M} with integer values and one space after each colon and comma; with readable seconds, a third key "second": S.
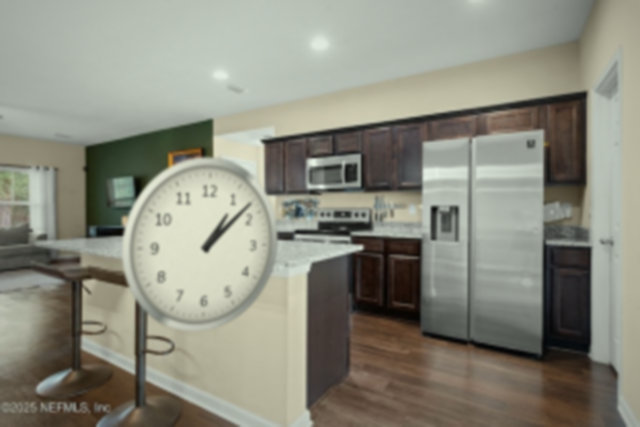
{"hour": 1, "minute": 8}
